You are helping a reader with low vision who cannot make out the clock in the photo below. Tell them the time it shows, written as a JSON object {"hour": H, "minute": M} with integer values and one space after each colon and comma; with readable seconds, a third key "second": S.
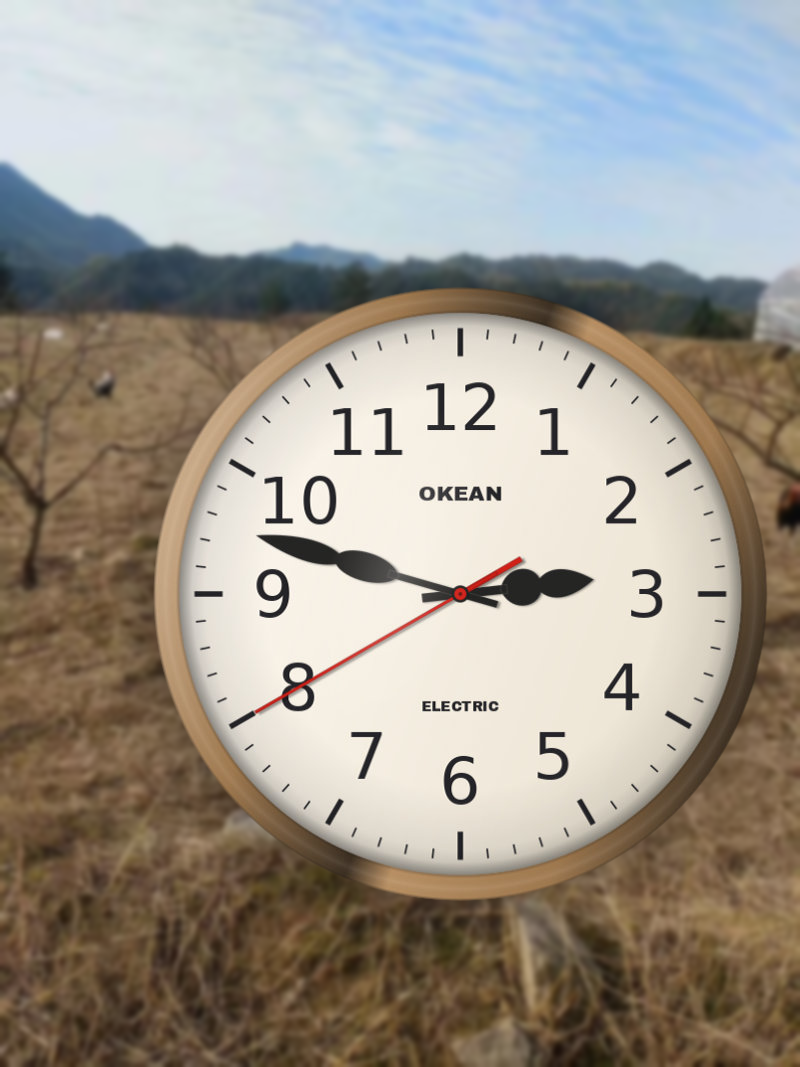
{"hour": 2, "minute": 47, "second": 40}
